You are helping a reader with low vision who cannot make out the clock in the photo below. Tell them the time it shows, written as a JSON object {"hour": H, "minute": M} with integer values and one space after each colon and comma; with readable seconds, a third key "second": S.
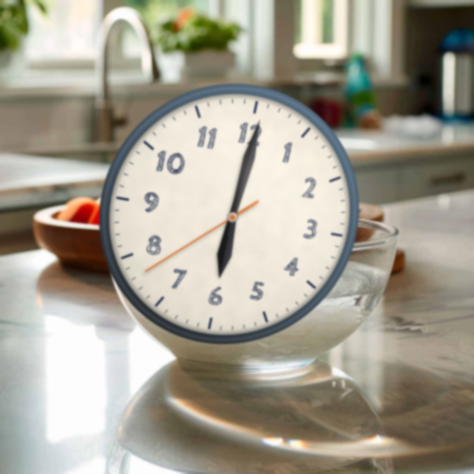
{"hour": 6, "minute": 0, "second": 38}
